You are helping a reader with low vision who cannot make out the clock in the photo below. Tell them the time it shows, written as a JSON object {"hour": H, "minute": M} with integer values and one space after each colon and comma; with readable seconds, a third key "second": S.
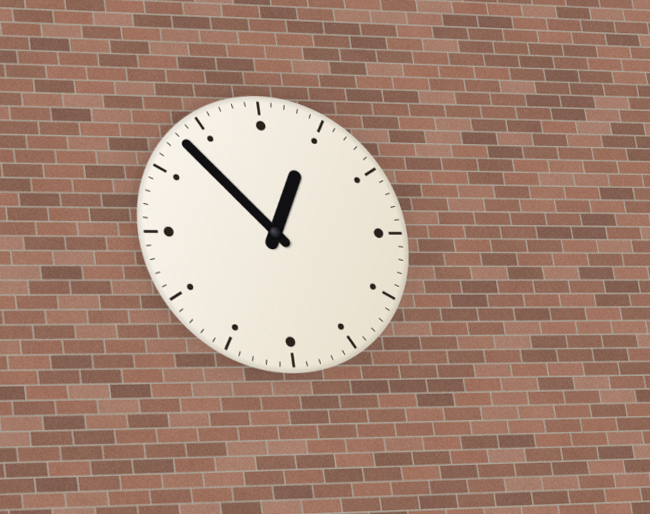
{"hour": 12, "minute": 53}
